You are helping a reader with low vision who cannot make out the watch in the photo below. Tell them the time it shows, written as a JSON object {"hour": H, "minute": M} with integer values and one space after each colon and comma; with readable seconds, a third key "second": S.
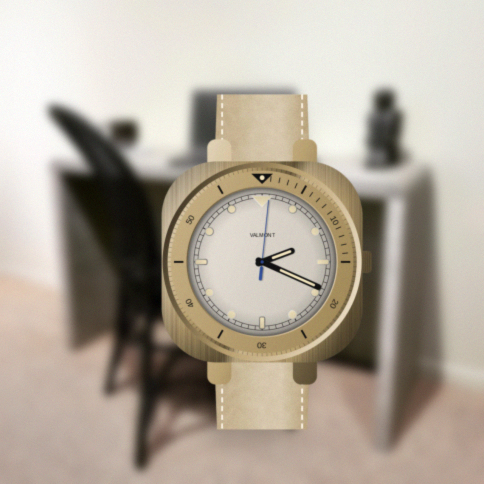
{"hour": 2, "minute": 19, "second": 1}
